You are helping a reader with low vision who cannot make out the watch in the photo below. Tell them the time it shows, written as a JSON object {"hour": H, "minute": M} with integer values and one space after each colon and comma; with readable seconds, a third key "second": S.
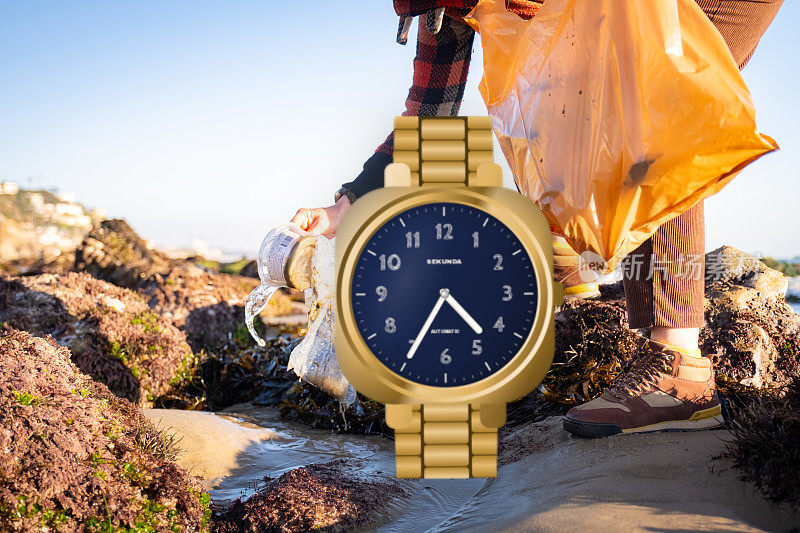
{"hour": 4, "minute": 35}
